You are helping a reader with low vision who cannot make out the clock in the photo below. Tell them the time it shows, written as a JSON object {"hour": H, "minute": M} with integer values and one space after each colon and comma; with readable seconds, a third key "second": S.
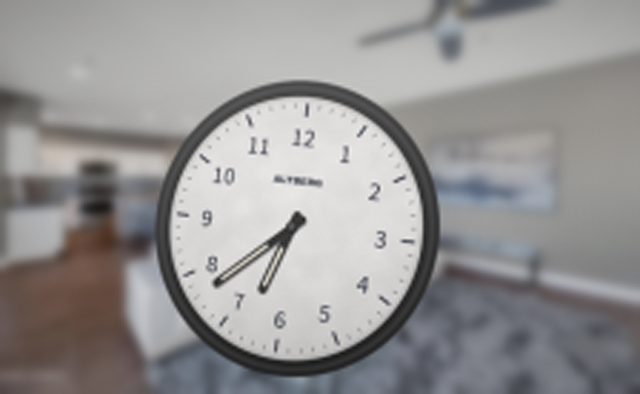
{"hour": 6, "minute": 38}
